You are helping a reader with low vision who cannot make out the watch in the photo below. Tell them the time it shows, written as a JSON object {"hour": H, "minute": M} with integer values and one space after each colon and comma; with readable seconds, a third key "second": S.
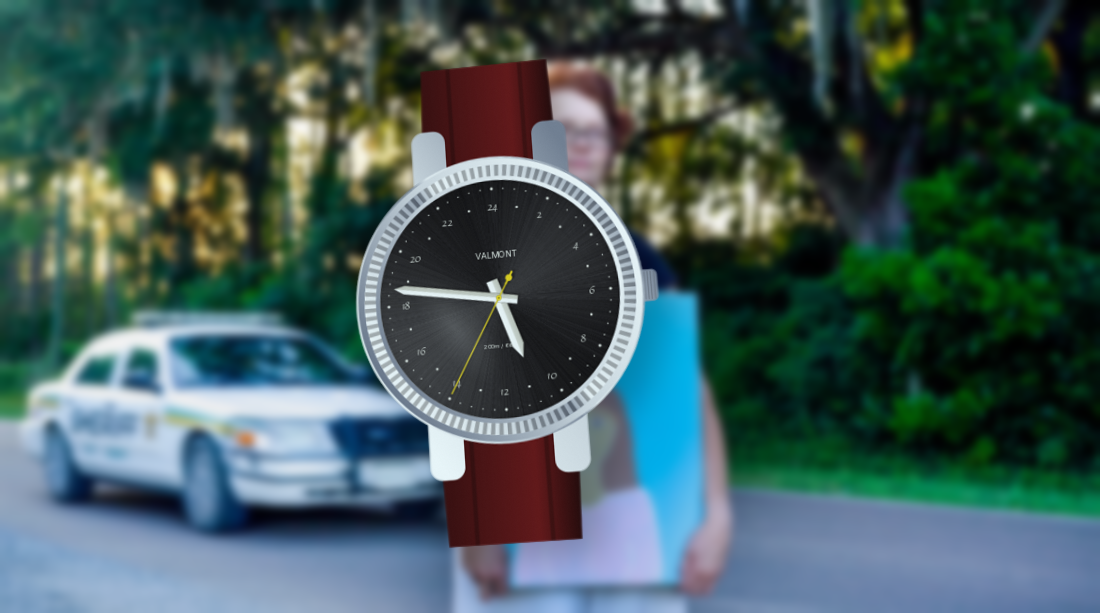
{"hour": 10, "minute": 46, "second": 35}
